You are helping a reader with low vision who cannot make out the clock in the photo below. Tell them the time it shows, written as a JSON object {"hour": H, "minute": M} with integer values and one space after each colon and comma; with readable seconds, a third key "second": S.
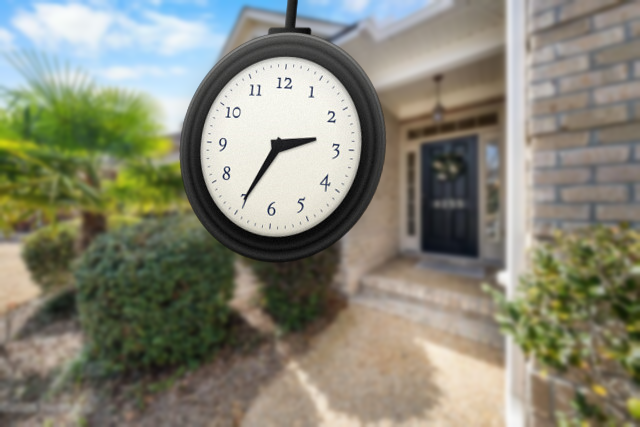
{"hour": 2, "minute": 35}
